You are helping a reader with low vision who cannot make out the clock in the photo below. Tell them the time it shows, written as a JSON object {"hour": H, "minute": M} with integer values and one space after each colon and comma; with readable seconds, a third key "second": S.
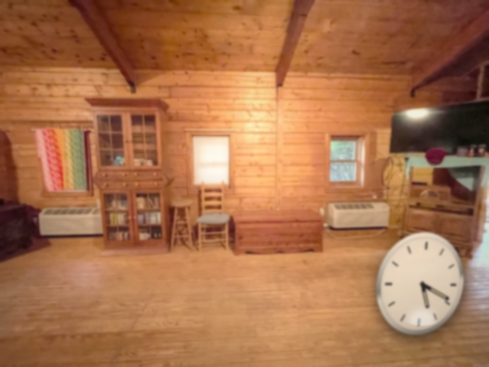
{"hour": 5, "minute": 19}
